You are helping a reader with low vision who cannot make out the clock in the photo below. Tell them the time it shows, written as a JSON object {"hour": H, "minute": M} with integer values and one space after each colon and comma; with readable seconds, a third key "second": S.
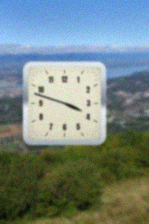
{"hour": 3, "minute": 48}
